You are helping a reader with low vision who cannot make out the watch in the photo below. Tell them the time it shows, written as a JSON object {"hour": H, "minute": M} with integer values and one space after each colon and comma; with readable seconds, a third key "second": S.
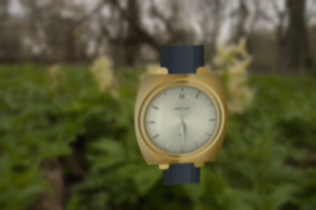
{"hour": 5, "minute": 29}
